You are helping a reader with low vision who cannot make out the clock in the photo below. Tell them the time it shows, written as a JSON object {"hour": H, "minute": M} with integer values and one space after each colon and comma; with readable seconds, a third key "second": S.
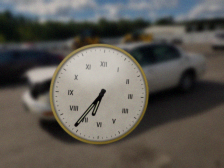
{"hour": 6, "minute": 36}
